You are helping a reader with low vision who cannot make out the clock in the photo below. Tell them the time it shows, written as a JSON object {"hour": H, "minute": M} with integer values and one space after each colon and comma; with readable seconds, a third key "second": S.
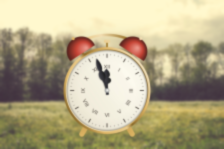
{"hour": 11, "minute": 57}
